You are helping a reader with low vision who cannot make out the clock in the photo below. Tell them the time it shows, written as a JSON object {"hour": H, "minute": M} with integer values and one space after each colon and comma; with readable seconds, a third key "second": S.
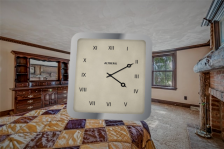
{"hour": 4, "minute": 10}
